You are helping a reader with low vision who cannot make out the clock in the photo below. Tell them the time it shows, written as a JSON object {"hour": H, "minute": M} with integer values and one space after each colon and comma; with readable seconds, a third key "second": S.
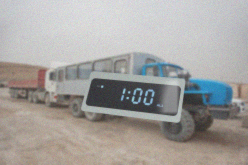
{"hour": 1, "minute": 0}
